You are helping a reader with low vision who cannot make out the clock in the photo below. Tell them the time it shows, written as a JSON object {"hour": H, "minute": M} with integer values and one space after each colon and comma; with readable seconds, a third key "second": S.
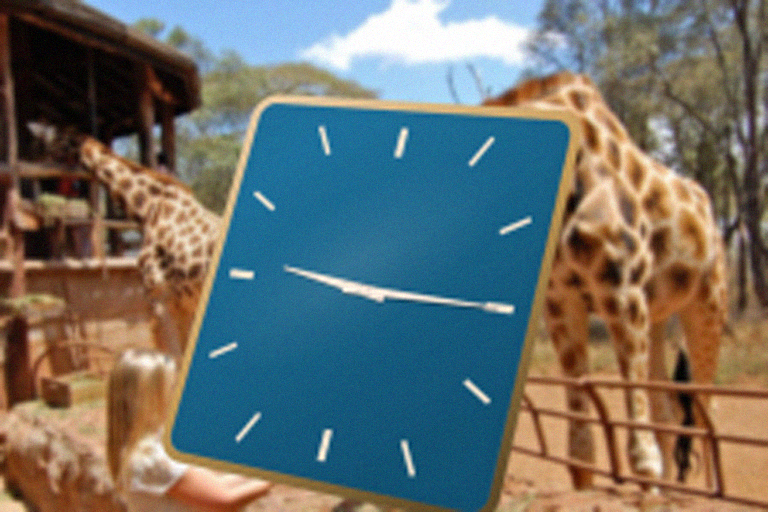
{"hour": 9, "minute": 15}
